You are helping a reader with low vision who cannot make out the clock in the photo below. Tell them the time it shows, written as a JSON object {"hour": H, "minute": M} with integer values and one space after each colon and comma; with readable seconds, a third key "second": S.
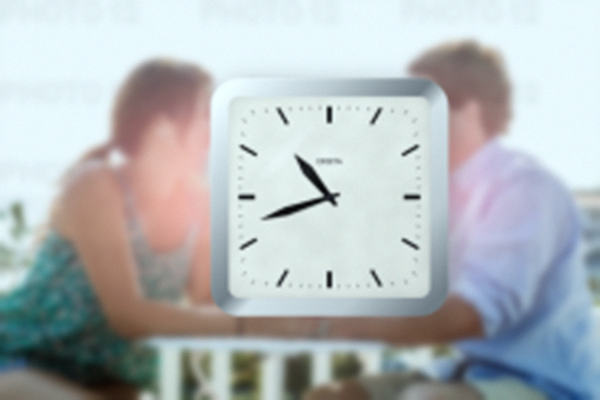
{"hour": 10, "minute": 42}
